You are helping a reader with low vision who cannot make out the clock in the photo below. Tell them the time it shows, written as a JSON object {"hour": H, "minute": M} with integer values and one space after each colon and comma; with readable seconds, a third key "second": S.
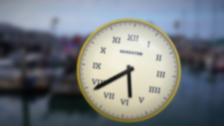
{"hour": 5, "minute": 39}
